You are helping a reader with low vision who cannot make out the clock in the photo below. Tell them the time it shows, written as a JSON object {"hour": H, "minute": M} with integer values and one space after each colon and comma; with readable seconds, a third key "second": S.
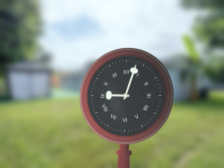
{"hour": 9, "minute": 3}
